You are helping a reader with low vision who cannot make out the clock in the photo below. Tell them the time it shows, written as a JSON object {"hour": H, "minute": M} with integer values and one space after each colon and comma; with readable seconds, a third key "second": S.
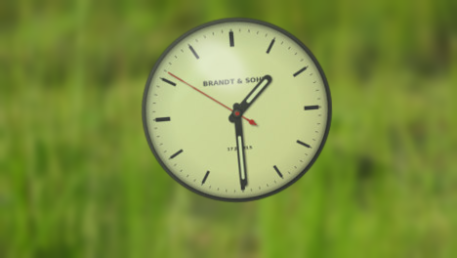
{"hour": 1, "minute": 29, "second": 51}
